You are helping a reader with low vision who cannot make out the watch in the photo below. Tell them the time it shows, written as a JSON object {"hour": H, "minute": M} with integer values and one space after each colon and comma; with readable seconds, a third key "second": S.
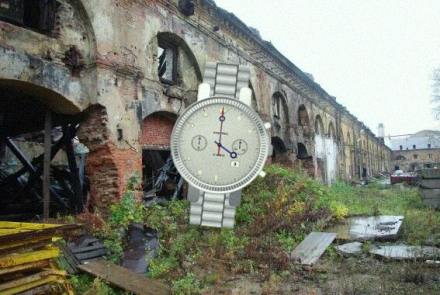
{"hour": 4, "minute": 0}
